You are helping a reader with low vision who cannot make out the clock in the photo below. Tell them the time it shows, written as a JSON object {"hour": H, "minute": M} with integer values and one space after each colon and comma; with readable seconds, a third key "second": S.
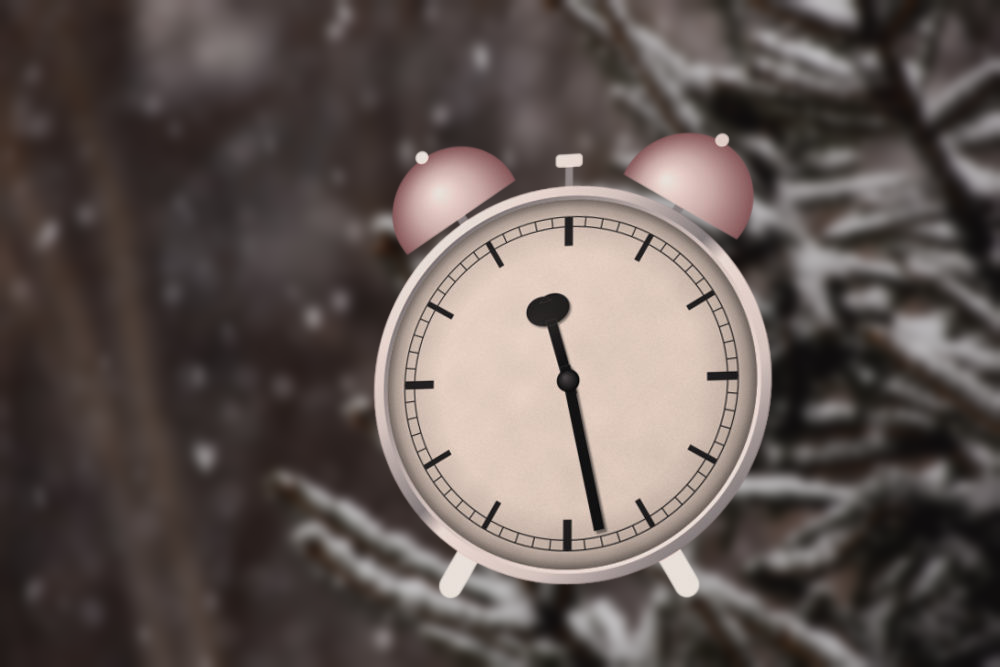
{"hour": 11, "minute": 28}
